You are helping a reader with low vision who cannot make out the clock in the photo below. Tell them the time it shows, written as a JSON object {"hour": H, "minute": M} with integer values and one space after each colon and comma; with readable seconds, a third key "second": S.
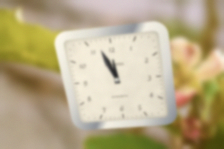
{"hour": 11, "minute": 57}
